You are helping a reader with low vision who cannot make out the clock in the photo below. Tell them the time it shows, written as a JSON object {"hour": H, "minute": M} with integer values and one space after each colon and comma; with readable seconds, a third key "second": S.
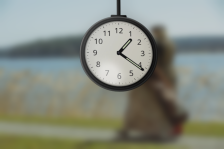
{"hour": 1, "minute": 21}
